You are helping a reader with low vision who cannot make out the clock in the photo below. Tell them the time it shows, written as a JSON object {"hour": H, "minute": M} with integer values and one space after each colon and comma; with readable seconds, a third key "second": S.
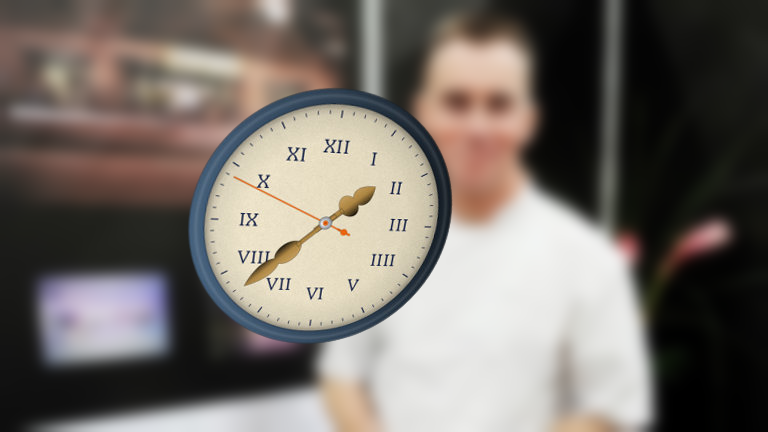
{"hour": 1, "minute": 37, "second": 49}
